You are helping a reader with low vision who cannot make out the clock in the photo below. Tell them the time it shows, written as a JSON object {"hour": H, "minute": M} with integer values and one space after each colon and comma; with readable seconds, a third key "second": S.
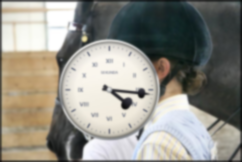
{"hour": 4, "minute": 16}
